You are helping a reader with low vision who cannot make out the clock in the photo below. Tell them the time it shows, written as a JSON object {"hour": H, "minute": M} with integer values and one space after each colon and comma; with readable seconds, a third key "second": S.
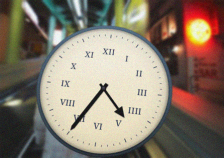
{"hour": 4, "minute": 35}
